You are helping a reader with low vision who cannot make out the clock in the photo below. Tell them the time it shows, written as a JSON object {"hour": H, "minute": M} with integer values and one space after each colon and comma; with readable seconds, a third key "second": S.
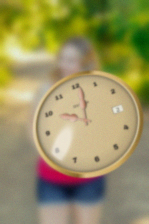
{"hour": 10, "minute": 1}
